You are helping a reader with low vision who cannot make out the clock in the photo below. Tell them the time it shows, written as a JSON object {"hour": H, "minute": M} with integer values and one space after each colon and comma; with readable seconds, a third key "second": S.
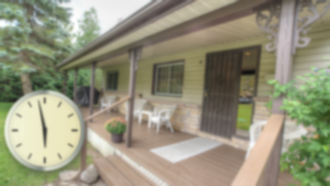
{"hour": 5, "minute": 58}
